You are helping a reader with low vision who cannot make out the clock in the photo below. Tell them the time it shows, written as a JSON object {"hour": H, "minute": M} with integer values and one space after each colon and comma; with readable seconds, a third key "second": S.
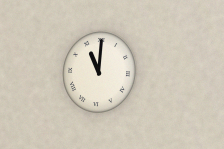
{"hour": 11, "minute": 0}
